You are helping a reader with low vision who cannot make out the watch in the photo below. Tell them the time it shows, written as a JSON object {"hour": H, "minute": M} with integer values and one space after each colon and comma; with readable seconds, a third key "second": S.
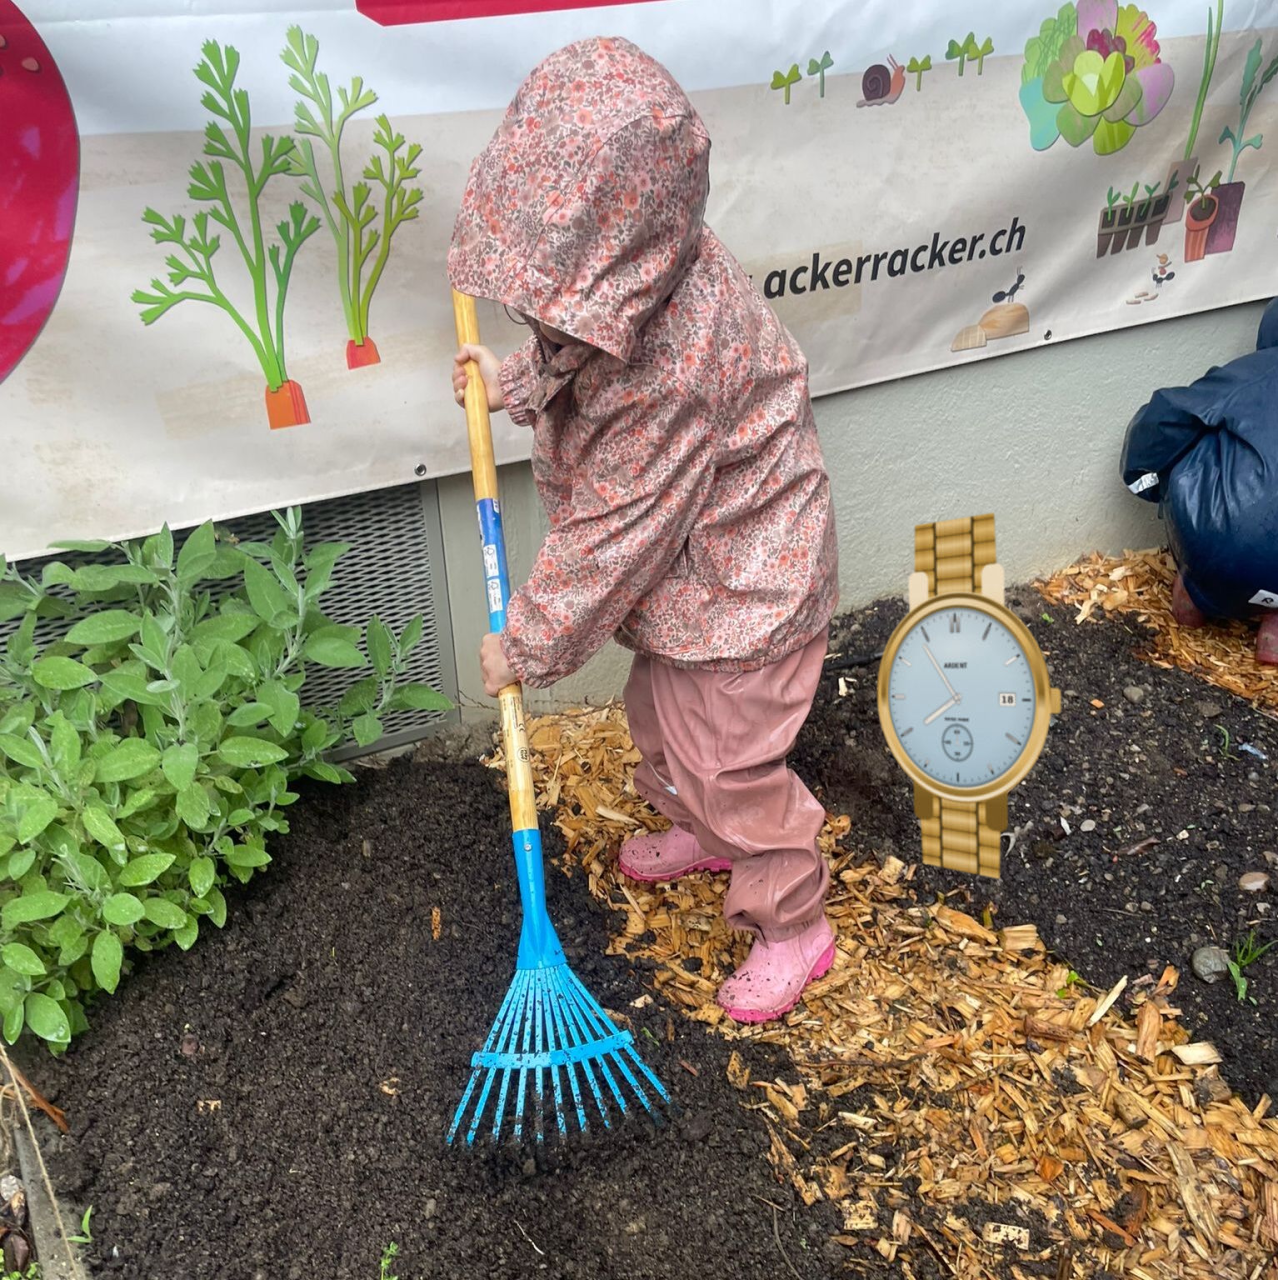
{"hour": 7, "minute": 54}
